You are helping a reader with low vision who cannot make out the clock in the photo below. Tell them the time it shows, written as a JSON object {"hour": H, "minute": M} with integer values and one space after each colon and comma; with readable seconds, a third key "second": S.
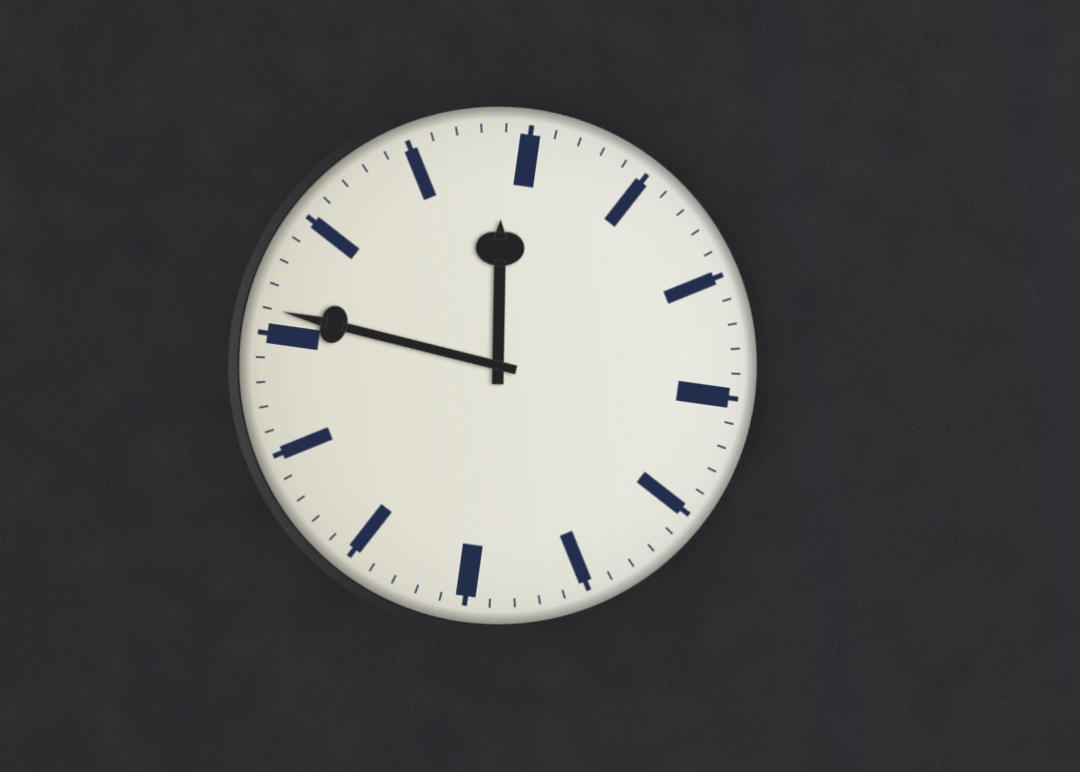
{"hour": 11, "minute": 46}
